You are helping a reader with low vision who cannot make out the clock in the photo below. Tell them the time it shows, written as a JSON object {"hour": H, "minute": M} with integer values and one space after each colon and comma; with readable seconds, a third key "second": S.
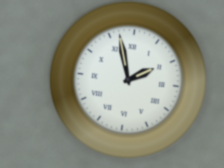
{"hour": 1, "minute": 57}
